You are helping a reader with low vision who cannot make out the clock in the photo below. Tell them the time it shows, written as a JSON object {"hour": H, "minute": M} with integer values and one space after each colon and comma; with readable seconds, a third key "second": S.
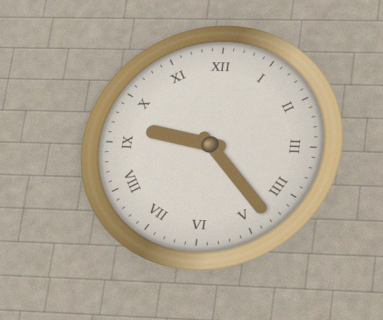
{"hour": 9, "minute": 23}
